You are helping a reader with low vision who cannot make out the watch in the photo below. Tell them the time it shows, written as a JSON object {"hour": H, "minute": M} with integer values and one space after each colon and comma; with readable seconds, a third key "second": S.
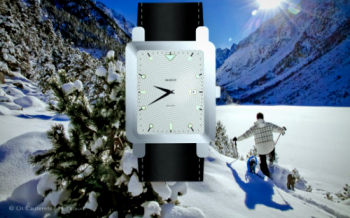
{"hour": 9, "minute": 40}
